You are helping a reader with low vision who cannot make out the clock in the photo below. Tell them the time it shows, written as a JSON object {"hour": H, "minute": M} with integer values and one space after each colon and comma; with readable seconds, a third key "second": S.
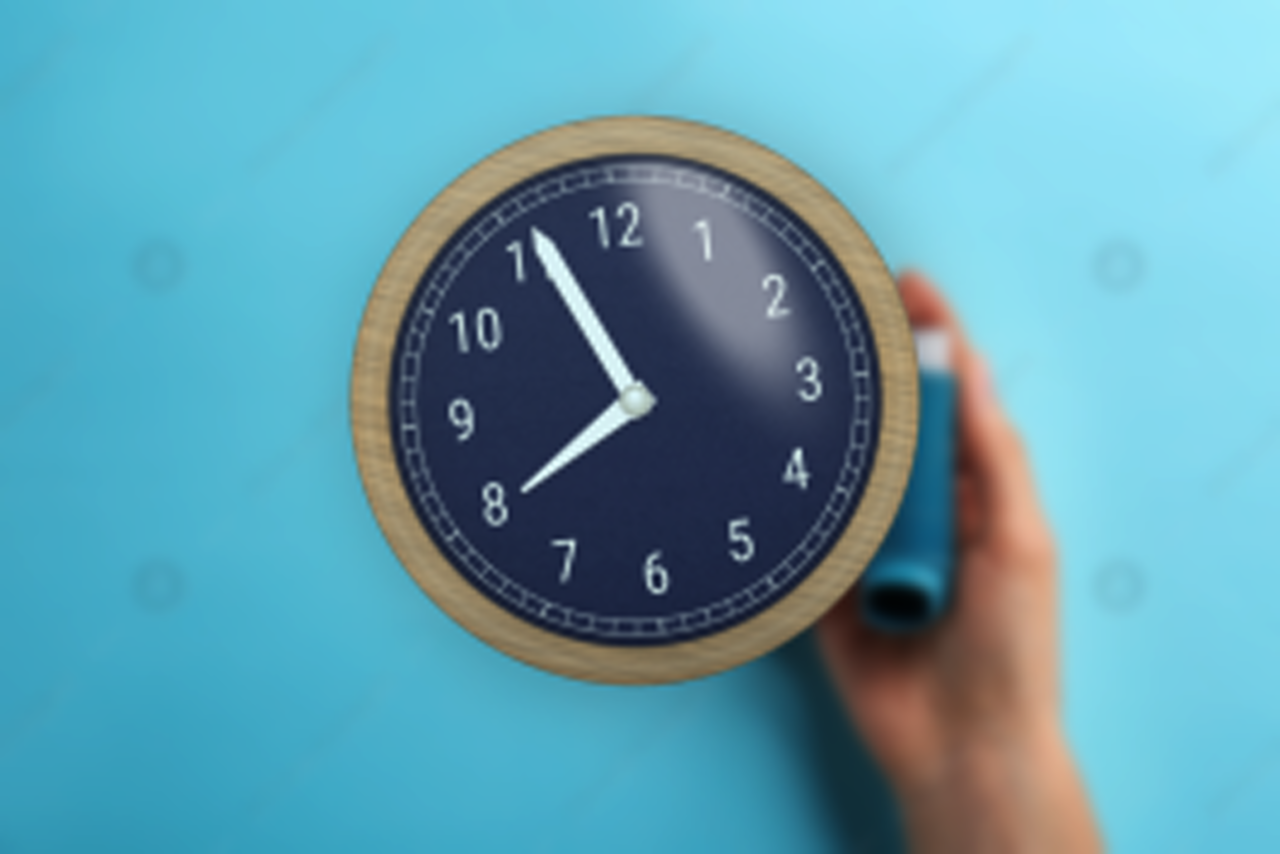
{"hour": 7, "minute": 56}
